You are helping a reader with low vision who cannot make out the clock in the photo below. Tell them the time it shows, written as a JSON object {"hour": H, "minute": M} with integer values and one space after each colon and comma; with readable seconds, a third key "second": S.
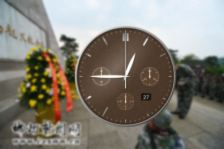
{"hour": 12, "minute": 45}
